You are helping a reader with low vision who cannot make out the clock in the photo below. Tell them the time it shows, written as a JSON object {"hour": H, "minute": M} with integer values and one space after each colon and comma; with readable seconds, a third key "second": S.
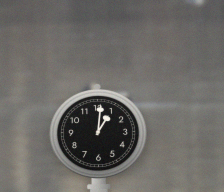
{"hour": 1, "minute": 1}
